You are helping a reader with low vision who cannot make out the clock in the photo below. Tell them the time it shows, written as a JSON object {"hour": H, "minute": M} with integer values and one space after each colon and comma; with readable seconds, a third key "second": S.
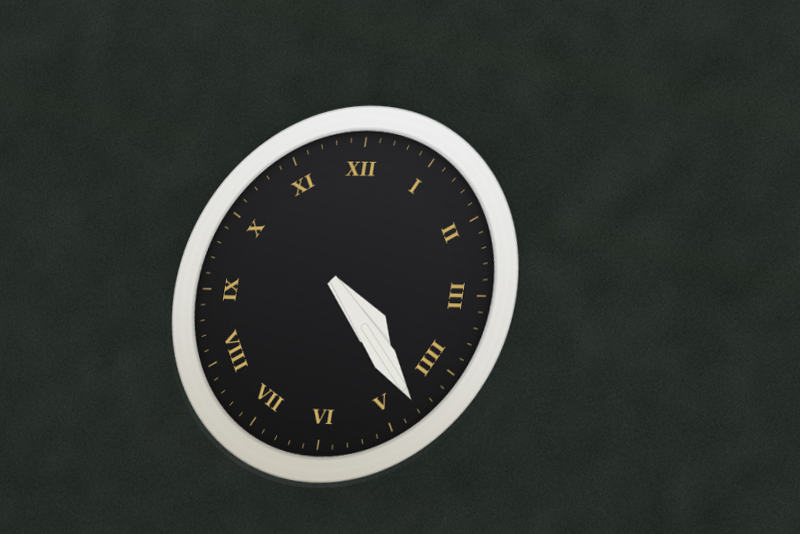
{"hour": 4, "minute": 23}
